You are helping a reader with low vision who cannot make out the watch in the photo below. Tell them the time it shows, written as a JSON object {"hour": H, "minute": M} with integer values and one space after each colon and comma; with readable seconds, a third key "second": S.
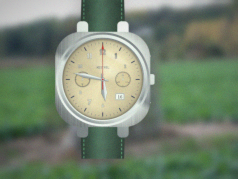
{"hour": 5, "minute": 47}
